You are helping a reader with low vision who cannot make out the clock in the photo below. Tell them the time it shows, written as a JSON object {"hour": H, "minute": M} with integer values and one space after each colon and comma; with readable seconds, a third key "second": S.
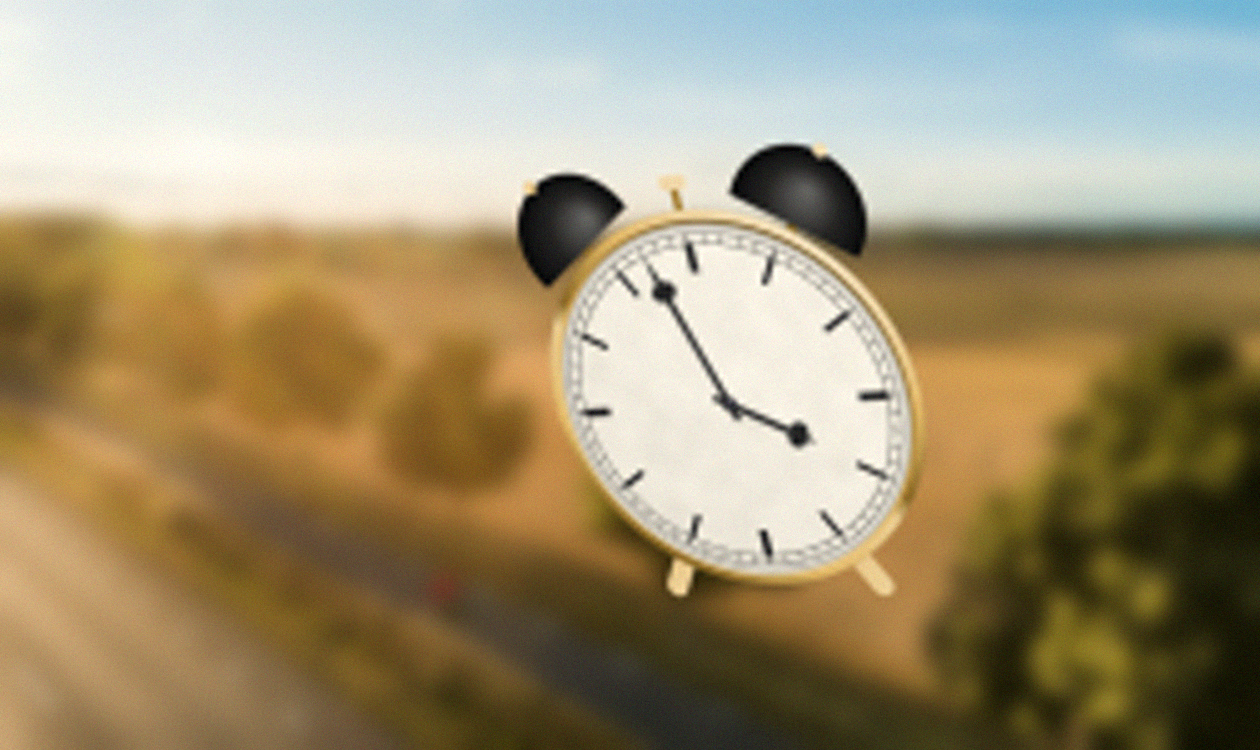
{"hour": 3, "minute": 57}
